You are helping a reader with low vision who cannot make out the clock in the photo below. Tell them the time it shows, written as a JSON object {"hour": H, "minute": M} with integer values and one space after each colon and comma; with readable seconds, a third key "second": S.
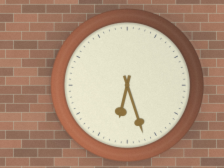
{"hour": 6, "minute": 27}
